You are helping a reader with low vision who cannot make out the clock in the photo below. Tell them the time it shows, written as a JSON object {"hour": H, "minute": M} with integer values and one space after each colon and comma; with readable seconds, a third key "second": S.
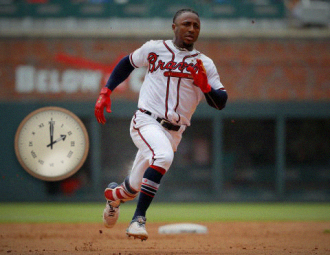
{"hour": 2, "minute": 0}
